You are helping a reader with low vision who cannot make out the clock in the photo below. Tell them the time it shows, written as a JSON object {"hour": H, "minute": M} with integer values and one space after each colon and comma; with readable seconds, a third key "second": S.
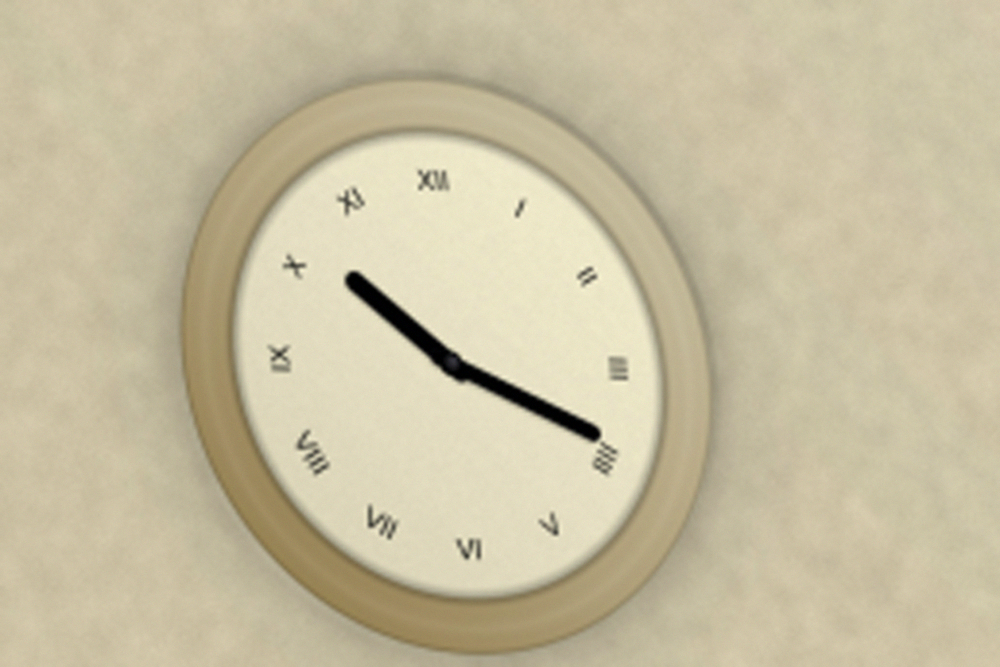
{"hour": 10, "minute": 19}
